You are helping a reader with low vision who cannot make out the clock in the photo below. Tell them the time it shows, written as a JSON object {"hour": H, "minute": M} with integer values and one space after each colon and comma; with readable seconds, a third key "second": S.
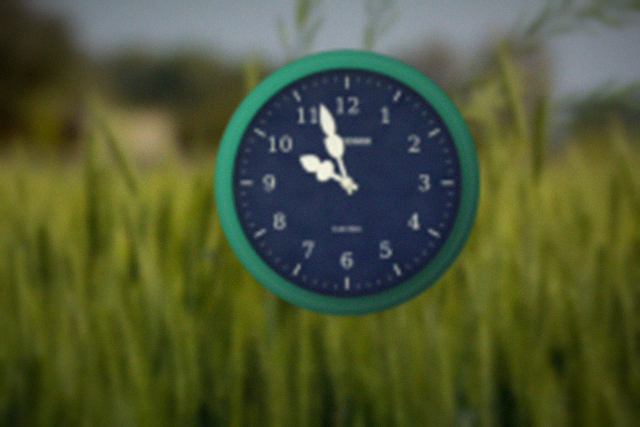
{"hour": 9, "minute": 57}
